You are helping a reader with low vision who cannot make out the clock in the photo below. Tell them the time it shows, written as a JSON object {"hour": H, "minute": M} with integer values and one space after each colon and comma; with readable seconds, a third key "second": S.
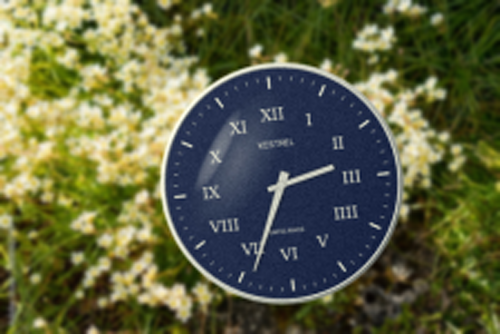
{"hour": 2, "minute": 34}
